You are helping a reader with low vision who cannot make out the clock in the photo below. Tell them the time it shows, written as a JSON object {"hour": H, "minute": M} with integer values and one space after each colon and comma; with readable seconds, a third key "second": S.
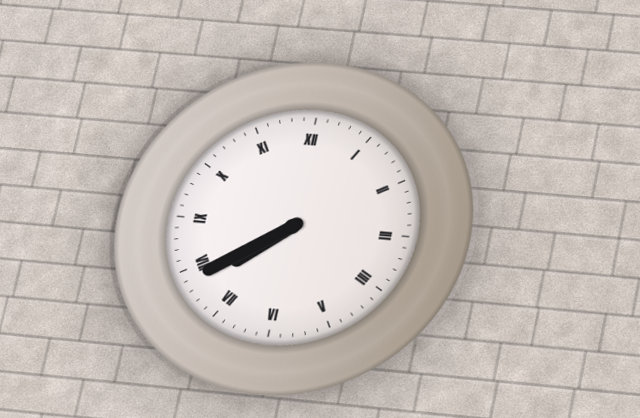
{"hour": 7, "minute": 39}
